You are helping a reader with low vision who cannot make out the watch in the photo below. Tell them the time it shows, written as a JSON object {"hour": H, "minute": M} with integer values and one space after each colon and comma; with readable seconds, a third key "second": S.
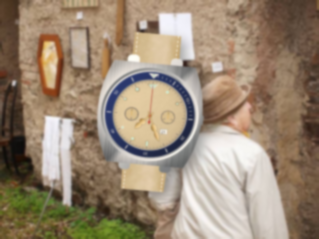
{"hour": 7, "minute": 26}
